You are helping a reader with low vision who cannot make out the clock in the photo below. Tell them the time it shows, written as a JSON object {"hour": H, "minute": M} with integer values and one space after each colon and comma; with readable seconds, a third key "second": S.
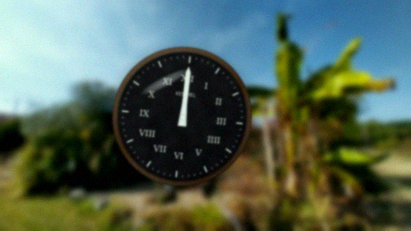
{"hour": 12, "minute": 0}
